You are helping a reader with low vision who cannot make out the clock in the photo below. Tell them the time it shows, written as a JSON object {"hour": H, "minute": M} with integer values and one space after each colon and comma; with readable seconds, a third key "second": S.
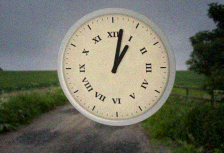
{"hour": 1, "minute": 2}
